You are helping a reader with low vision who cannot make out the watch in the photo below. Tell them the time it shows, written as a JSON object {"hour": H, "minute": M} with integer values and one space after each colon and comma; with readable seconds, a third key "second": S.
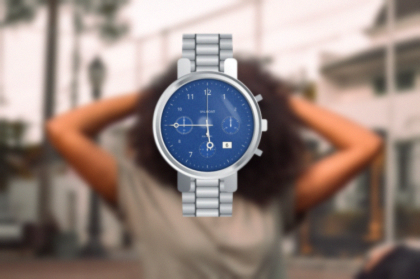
{"hour": 5, "minute": 45}
